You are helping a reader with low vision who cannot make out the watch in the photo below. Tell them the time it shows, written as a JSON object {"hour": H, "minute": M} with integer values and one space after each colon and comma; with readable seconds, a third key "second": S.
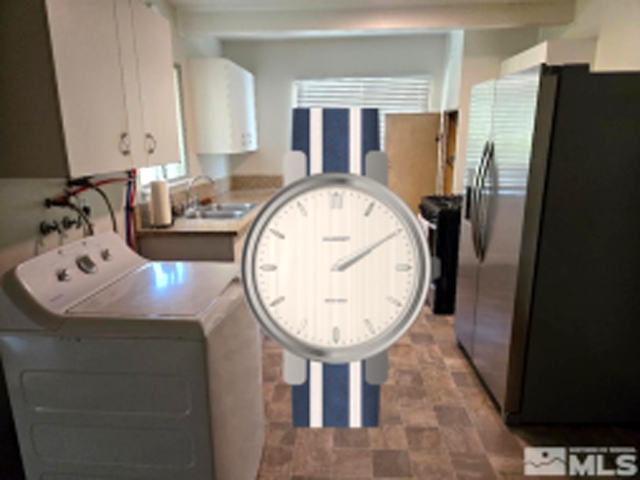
{"hour": 2, "minute": 10}
